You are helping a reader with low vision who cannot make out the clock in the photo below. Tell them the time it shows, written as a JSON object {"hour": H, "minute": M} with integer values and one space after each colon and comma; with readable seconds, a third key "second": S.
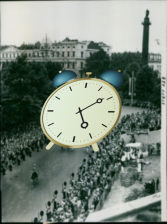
{"hour": 5, "minute": 9}
